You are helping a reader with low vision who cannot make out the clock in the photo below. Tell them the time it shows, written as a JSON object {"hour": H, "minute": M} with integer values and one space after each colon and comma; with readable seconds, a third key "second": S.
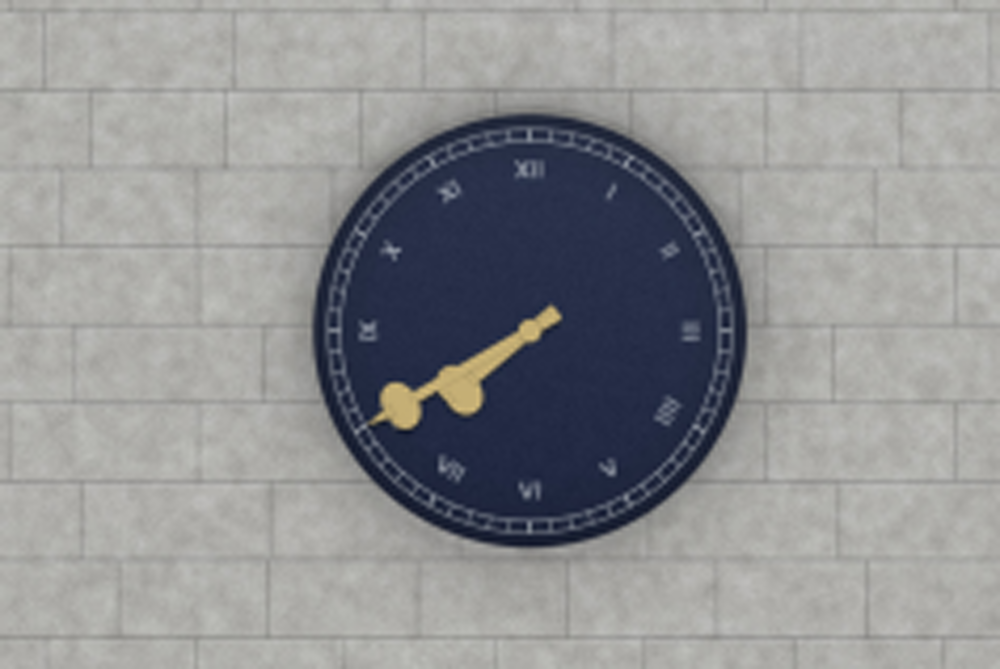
{"hour": 7, "minute": 40}
